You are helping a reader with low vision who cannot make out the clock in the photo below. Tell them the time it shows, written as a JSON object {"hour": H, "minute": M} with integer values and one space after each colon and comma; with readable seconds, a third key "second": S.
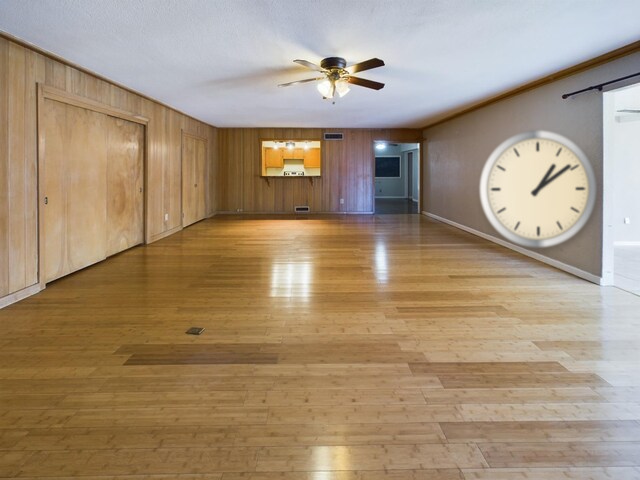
{"hour": 1, "minute": 9}
